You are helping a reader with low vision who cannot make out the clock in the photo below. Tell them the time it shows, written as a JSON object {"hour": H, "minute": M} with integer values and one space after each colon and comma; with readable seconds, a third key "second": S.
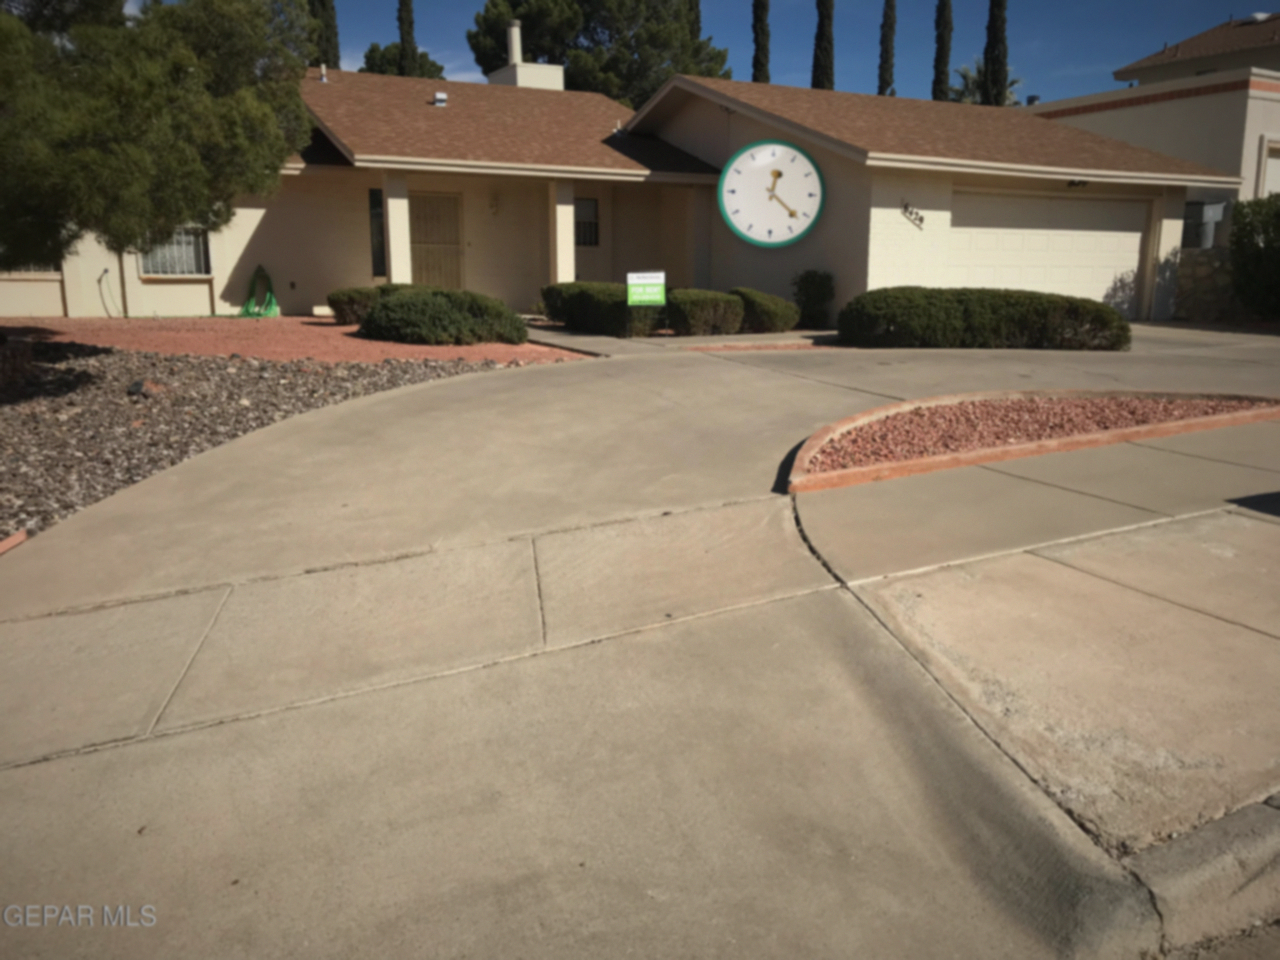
{"hour": 12, "minute": 22}
